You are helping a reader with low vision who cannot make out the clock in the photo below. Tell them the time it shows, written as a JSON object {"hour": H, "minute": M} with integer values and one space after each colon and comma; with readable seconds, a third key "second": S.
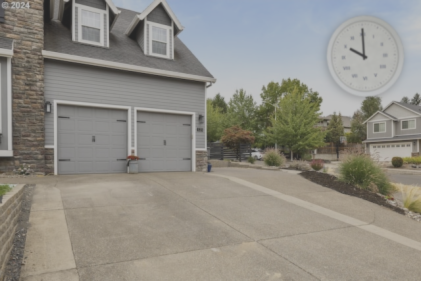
{"hour": 10, "minute": 0}
